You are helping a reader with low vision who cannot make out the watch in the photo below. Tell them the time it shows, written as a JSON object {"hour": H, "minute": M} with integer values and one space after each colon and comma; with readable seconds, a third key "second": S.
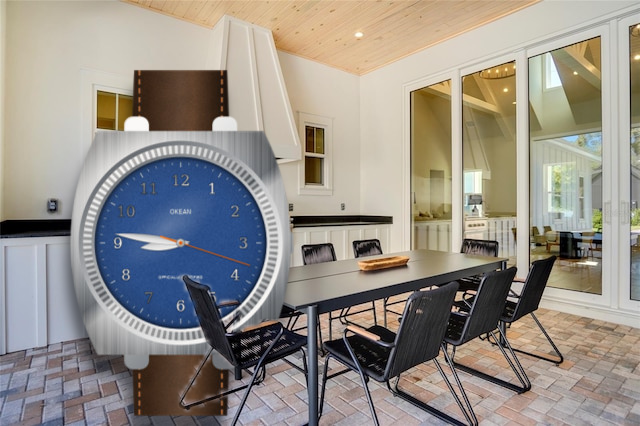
{"hour": 8, "minute": 46, "second": 18}
